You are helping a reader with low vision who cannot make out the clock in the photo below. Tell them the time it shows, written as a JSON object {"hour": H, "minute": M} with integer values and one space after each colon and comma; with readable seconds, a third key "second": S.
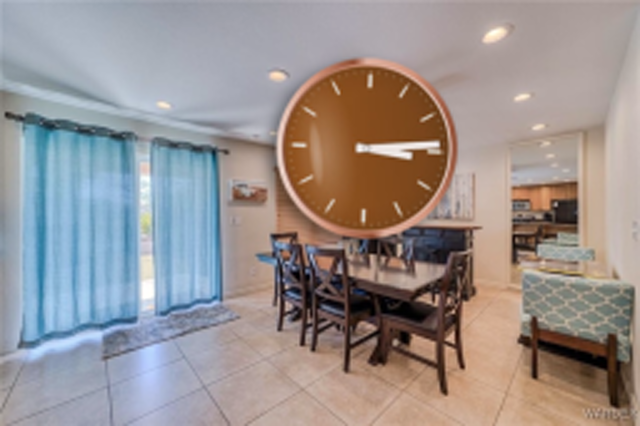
{"hour": 3, "minute": 14}
